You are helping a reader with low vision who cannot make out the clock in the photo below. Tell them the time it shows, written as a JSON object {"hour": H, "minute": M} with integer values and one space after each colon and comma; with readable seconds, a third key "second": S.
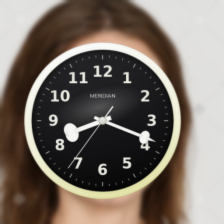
{"hour": 8, "minute": 18, "second": 36}
